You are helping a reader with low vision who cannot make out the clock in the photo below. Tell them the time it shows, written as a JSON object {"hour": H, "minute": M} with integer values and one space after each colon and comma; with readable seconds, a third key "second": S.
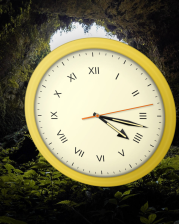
{"hour": 4, "minute": 17, "second": 13}
